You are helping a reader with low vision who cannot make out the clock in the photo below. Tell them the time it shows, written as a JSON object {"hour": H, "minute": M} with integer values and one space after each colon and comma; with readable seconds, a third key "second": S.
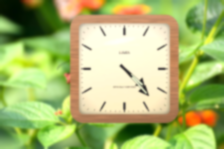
{"hour": 4, "minute": 23}
